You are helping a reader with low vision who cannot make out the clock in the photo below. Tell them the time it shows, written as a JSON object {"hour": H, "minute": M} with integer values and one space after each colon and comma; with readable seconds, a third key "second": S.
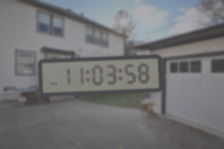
{"hour": 11, "minute": 3, "second": 58}
